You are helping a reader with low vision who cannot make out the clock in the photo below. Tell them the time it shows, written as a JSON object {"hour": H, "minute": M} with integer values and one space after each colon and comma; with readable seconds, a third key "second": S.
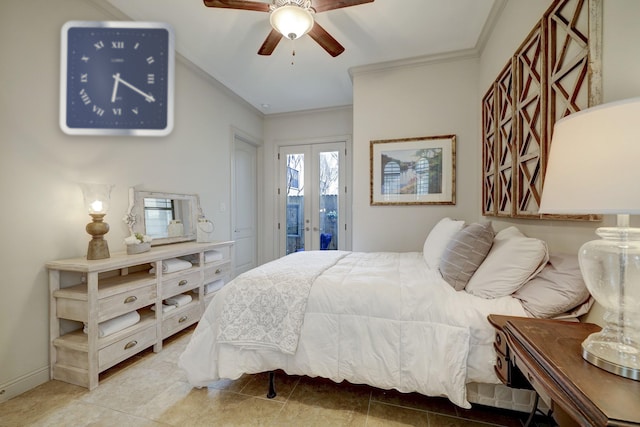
{"hour": 6, "minute": 20}
